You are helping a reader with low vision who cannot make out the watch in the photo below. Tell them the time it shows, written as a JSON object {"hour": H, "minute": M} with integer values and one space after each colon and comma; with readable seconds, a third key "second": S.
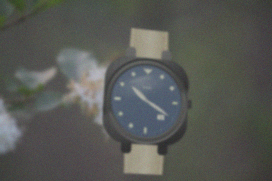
{"hour": 10, "minute": 20}
